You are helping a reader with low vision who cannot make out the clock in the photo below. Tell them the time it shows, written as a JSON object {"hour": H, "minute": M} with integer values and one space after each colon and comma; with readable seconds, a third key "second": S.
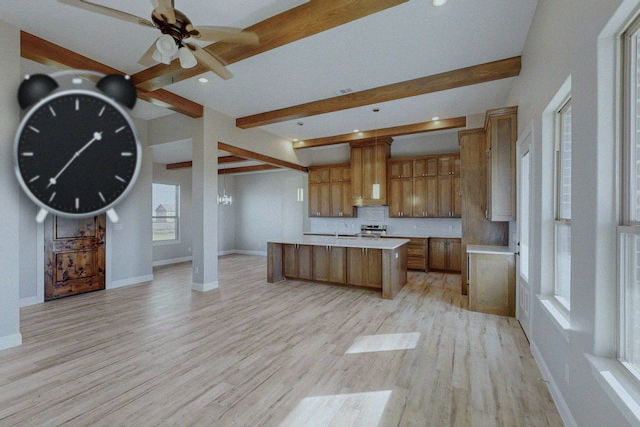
{"hour": 1, "minute": 37}
